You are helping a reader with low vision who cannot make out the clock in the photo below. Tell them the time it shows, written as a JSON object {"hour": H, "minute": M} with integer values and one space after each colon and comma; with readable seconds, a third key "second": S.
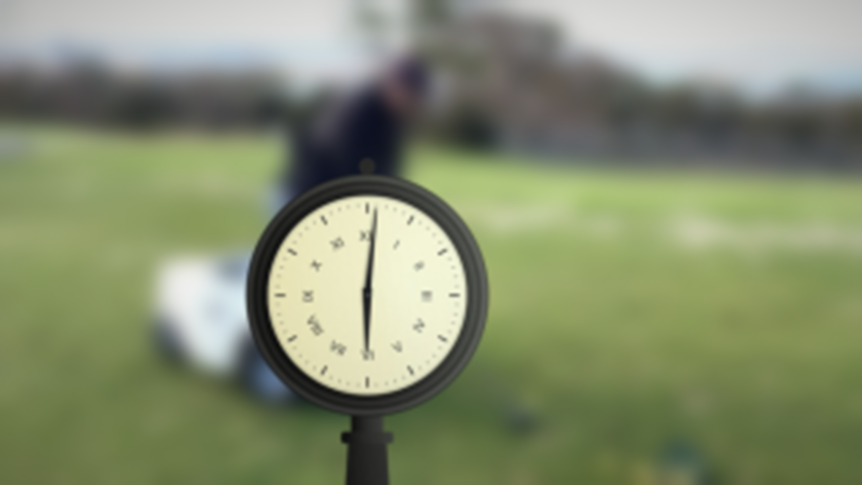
{"hour": 6, "minute": 1}
